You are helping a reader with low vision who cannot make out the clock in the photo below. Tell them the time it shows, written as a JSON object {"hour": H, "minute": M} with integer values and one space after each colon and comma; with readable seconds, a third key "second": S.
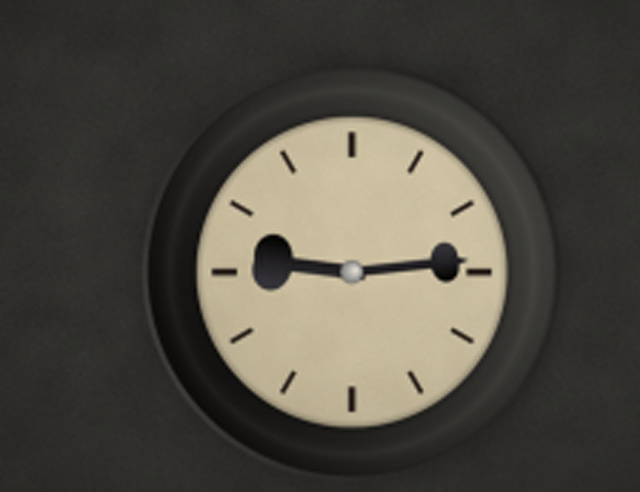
{"hour": 9, "minute": 14}
